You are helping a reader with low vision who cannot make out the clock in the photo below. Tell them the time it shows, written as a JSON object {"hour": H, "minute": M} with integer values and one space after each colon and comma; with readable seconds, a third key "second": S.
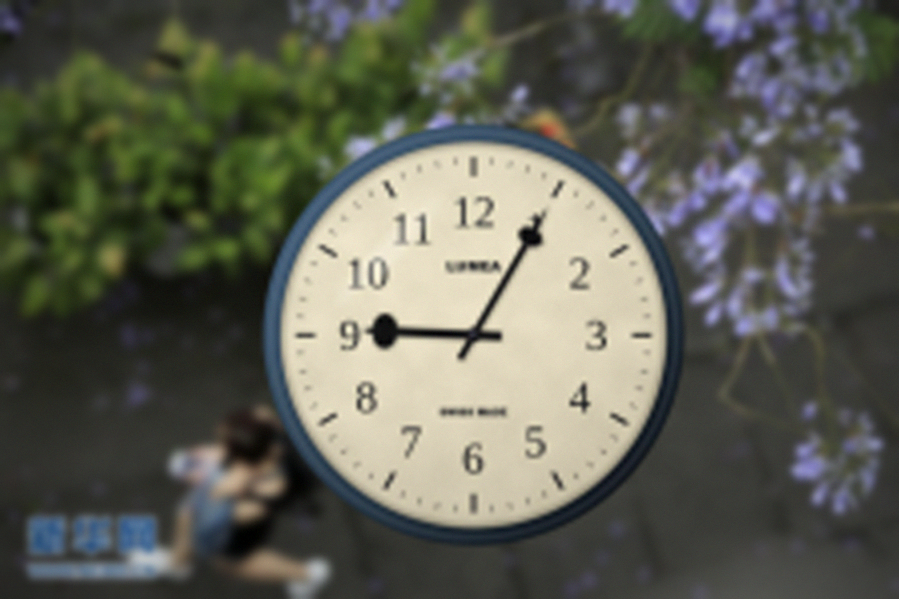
{"hour": 9, "minute": 5}
